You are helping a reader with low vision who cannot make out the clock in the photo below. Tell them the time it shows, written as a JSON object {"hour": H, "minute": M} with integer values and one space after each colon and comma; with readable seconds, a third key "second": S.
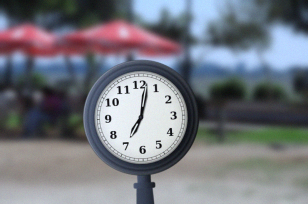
{"hour": 7, "minute": 2}
